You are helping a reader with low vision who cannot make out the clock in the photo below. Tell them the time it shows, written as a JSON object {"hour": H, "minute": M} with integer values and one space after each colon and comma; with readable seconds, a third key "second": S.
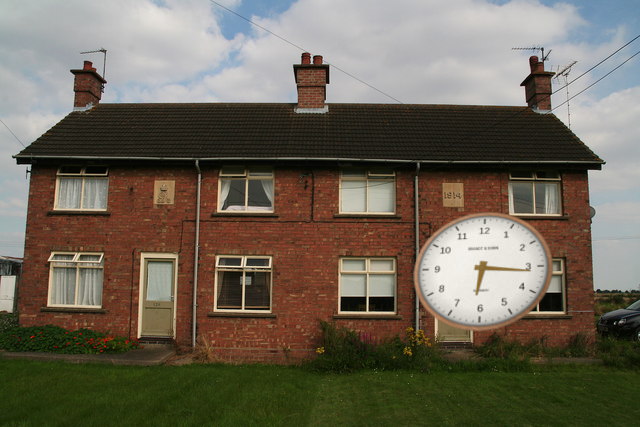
{"hour": 6, "minute": 16}
